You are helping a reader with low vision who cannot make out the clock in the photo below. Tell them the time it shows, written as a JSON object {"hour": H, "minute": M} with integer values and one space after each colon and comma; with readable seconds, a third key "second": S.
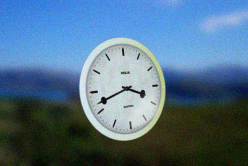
{"hour": 3, "minute": 42}
